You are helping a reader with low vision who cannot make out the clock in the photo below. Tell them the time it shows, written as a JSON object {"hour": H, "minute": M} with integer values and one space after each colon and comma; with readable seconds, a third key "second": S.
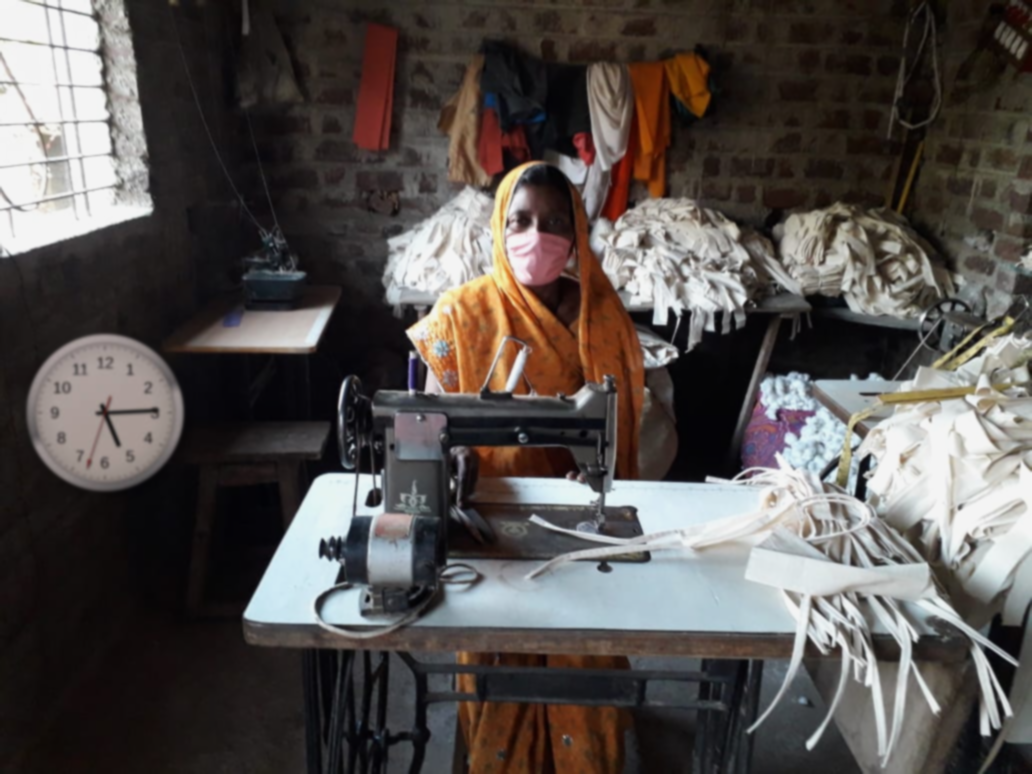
{"hour": 5, "minute": 14, "second": 33}
